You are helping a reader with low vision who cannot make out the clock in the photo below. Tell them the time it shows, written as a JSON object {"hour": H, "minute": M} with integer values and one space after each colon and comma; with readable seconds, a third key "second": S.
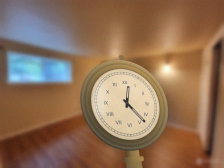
{"hour": 12, "minute": 23}
